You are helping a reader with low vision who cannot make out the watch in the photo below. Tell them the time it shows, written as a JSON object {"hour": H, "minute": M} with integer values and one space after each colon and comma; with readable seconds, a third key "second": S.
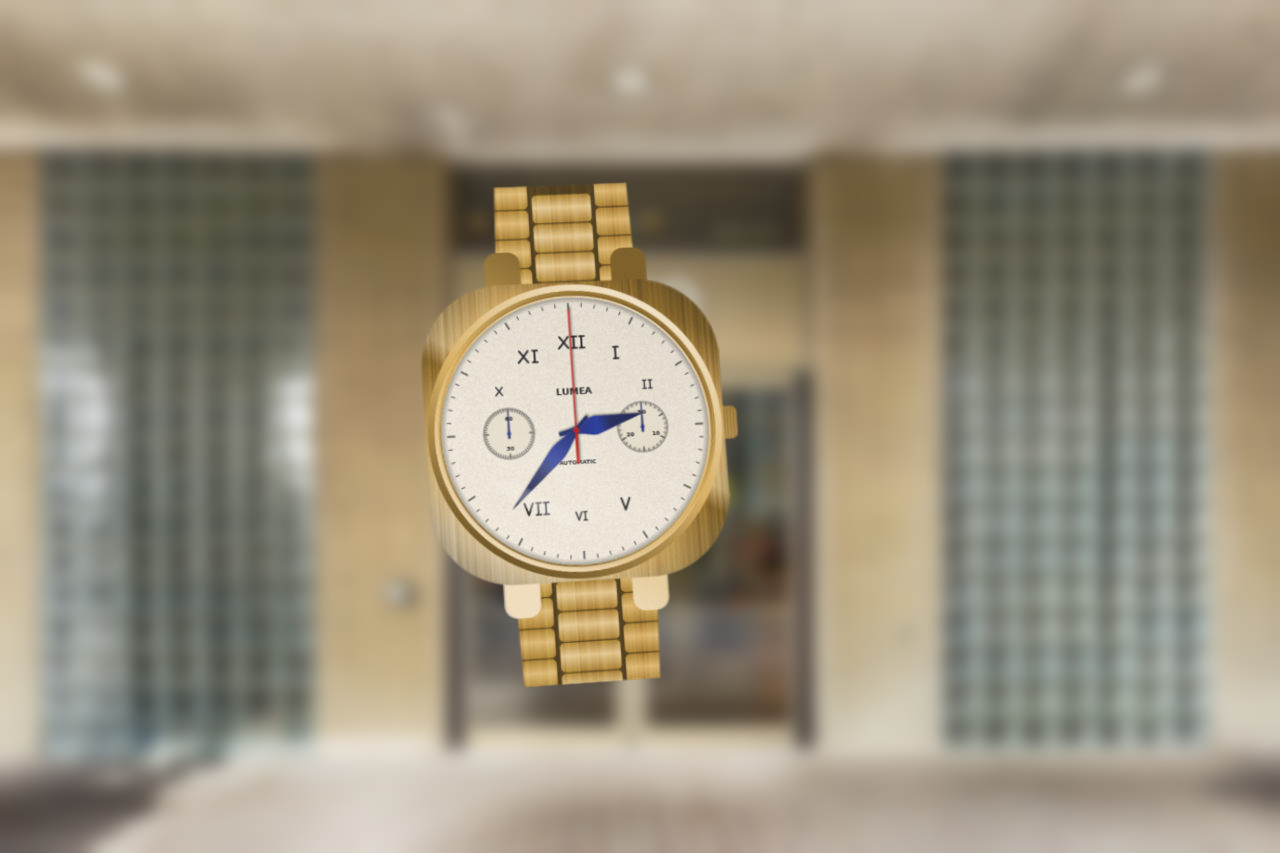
{"hour": 2, "minute": 37}
